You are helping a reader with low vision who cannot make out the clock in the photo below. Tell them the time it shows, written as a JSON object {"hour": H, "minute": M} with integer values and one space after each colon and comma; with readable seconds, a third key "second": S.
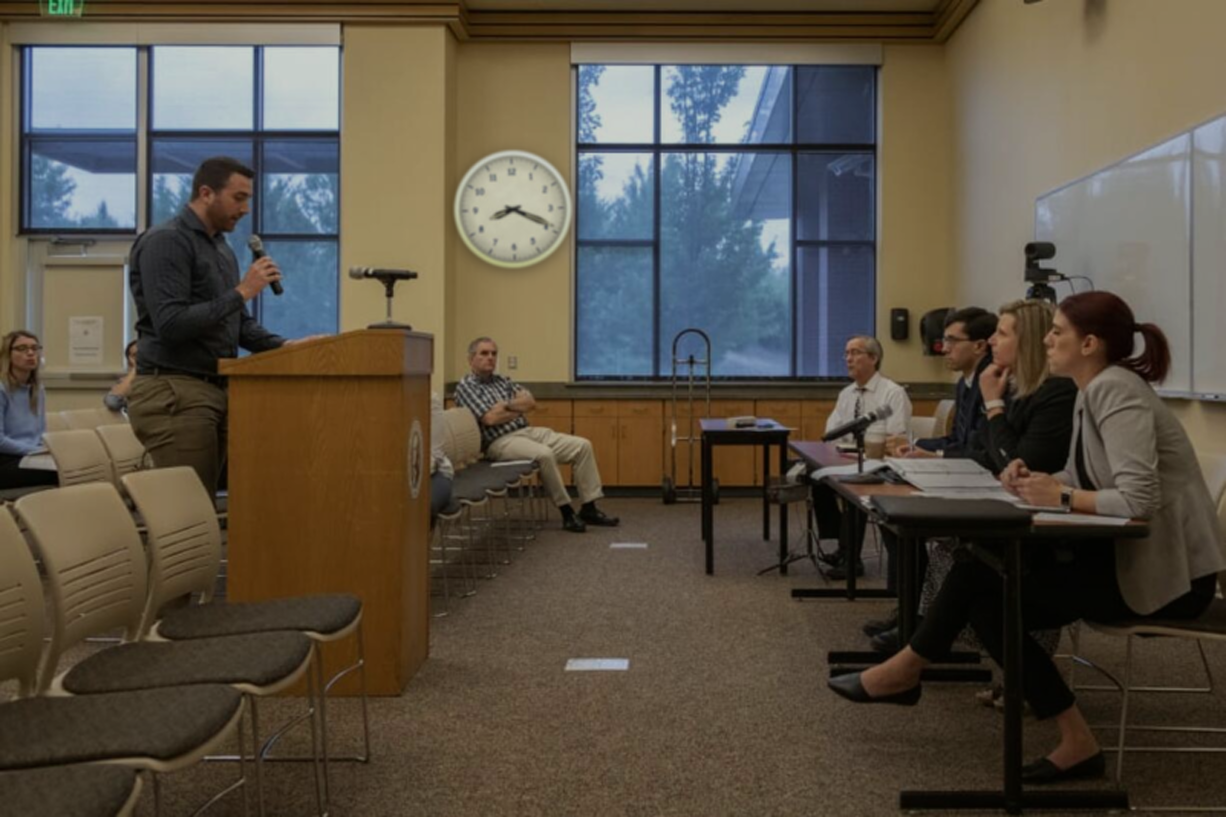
{"hour": 8, "minute": 19}
